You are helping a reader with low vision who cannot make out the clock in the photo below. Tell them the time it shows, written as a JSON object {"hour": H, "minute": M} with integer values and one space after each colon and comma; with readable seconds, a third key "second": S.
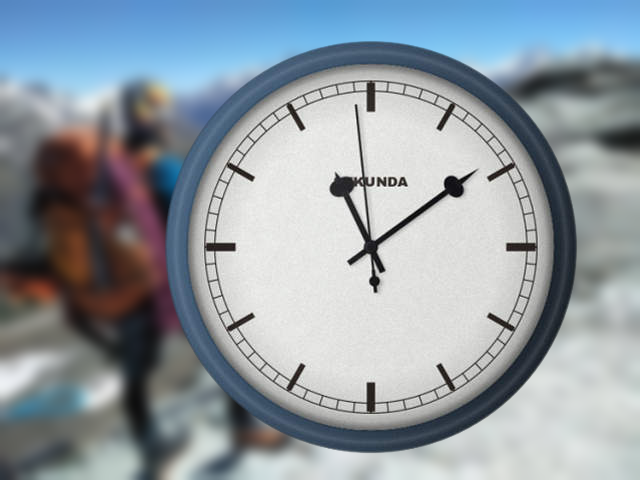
{"hour": 11, "minute": 8, "second": 59}
